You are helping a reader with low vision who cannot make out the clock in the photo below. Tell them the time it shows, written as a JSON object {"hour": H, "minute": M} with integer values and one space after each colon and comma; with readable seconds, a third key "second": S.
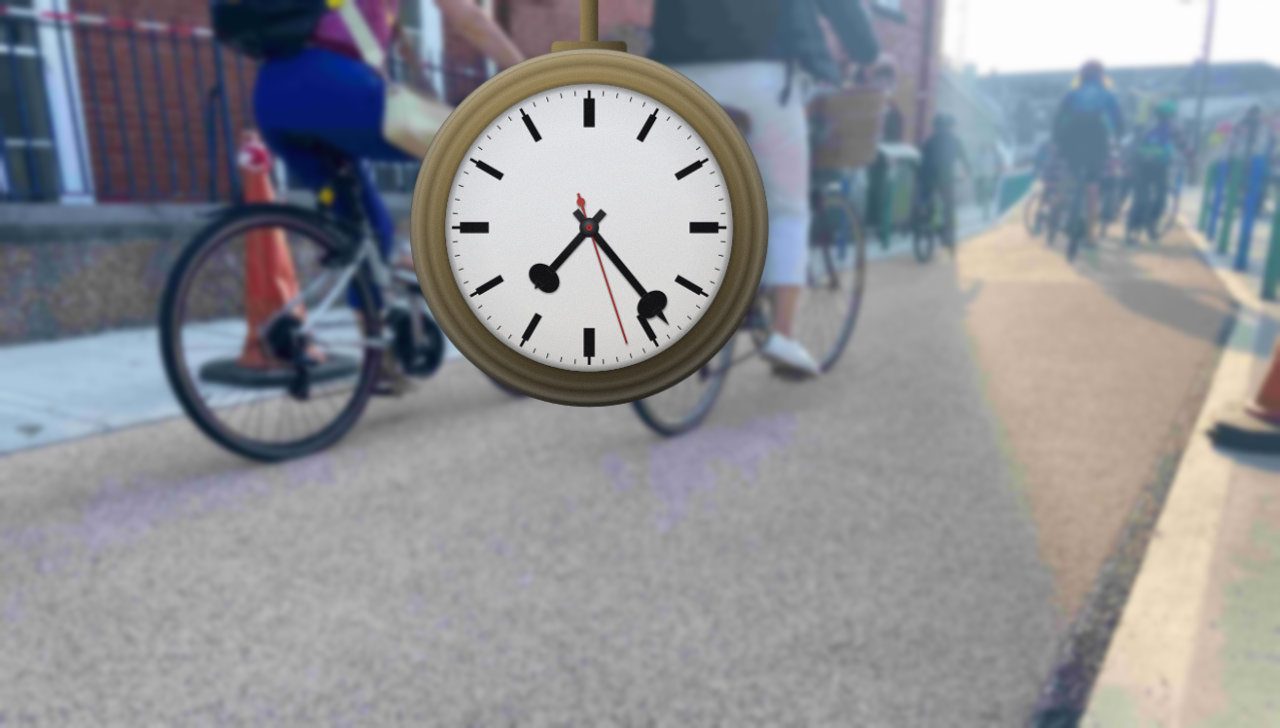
{"hour": 7, "minute": 23, "second": 27}
